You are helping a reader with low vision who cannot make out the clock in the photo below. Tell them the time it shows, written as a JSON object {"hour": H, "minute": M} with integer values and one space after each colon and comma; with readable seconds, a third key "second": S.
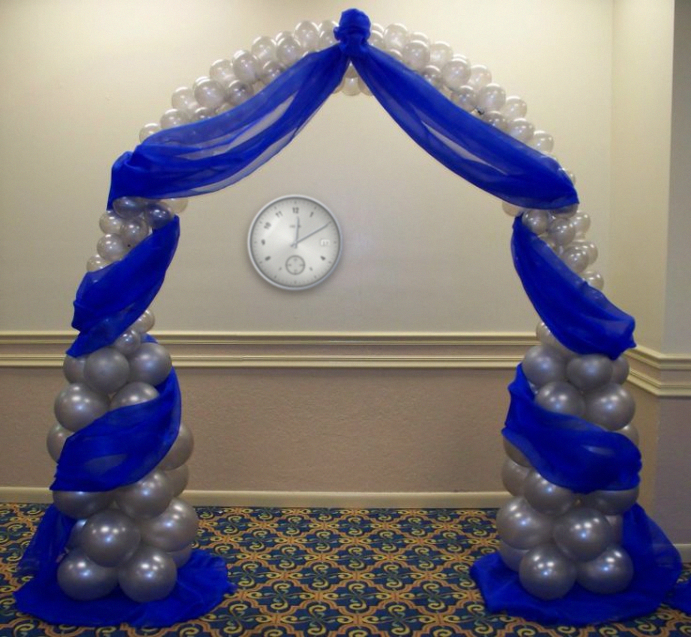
{"hour": 12, "minute": 10}
